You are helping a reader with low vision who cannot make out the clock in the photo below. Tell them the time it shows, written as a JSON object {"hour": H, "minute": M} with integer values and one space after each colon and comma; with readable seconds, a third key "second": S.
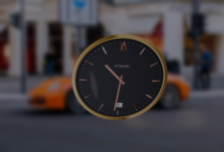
{"hour": 10, "minute": 31}
